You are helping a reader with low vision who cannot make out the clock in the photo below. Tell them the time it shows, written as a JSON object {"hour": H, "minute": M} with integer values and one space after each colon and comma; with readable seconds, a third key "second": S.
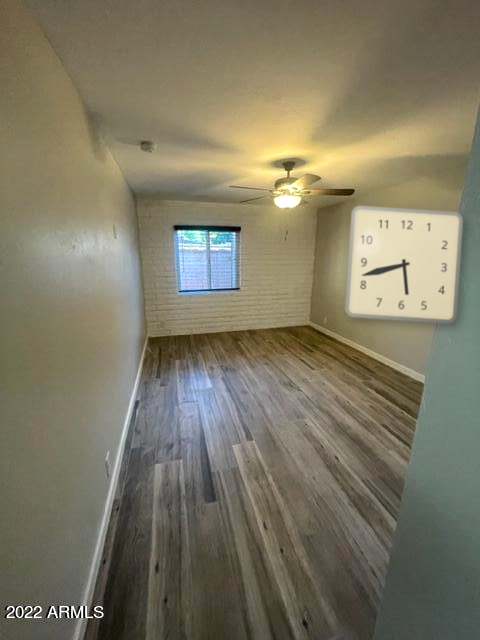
{"hour": 5, "minute": 42}
